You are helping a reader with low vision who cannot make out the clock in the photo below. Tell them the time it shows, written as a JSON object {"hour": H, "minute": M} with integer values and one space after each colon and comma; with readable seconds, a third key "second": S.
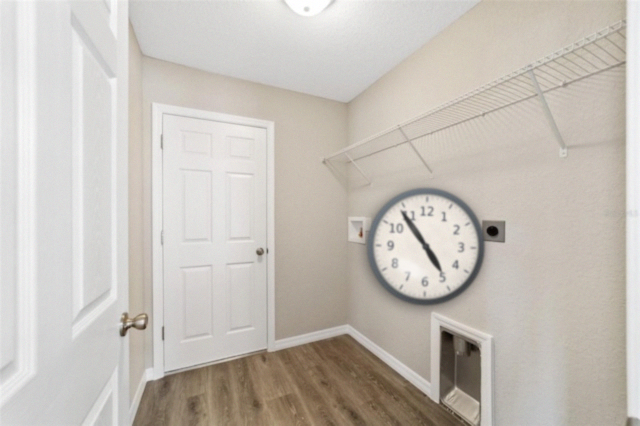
{"hour": 4, "minute": 54}
